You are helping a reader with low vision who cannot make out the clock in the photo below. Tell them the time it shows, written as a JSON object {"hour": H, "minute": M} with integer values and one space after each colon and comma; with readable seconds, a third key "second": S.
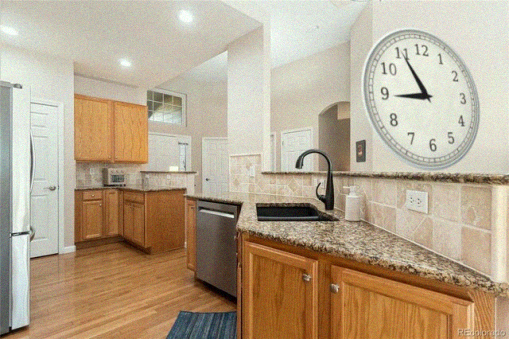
{"hour": 8, "minute": 55}
